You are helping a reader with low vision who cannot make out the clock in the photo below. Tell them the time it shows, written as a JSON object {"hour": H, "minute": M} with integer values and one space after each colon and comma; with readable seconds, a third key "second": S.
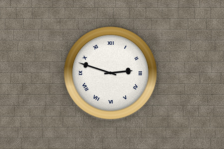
{"hour": 2, "minute": 48}
